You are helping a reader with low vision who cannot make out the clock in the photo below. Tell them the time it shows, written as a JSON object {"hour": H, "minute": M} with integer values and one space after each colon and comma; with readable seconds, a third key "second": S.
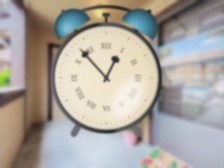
{"hour": 12, "minute": 53}
